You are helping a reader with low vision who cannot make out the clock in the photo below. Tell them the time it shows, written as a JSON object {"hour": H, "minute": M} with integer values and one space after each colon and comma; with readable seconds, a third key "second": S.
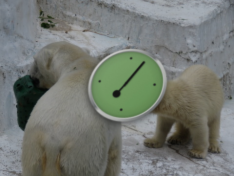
{"hour": 7, "minute": 5}
